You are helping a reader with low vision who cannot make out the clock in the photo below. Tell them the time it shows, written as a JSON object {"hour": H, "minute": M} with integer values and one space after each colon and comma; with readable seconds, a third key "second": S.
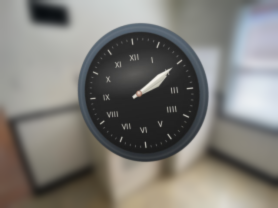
{"hour": 2, "minute": 10}
